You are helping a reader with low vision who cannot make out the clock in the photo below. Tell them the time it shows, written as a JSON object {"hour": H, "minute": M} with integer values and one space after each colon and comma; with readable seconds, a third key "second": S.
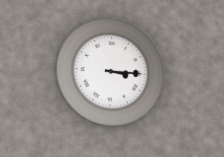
{"hour": 3, "minute": 15}
